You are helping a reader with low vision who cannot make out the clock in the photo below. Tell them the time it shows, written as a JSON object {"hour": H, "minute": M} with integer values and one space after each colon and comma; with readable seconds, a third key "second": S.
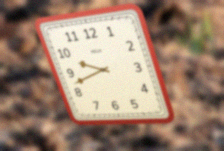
{"hour": 9, "minute": 42}
